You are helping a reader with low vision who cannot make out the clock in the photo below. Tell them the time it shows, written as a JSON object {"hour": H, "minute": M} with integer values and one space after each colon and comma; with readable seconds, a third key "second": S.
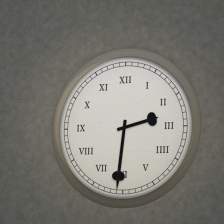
{"hour": 2, "minute": 31}
